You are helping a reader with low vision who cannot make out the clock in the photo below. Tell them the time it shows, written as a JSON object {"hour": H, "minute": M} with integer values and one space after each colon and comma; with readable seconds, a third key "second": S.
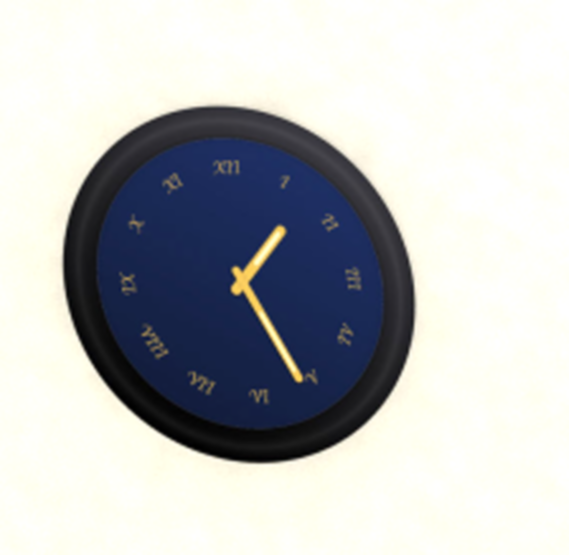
{"hour": 1, "minute": 26}
